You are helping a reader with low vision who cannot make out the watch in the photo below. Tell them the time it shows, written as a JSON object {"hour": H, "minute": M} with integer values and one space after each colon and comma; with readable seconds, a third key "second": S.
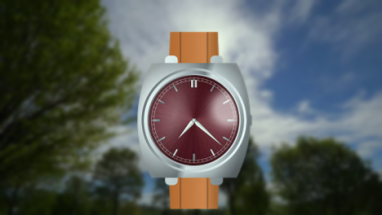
{"hour": 7, "minute": 22}
